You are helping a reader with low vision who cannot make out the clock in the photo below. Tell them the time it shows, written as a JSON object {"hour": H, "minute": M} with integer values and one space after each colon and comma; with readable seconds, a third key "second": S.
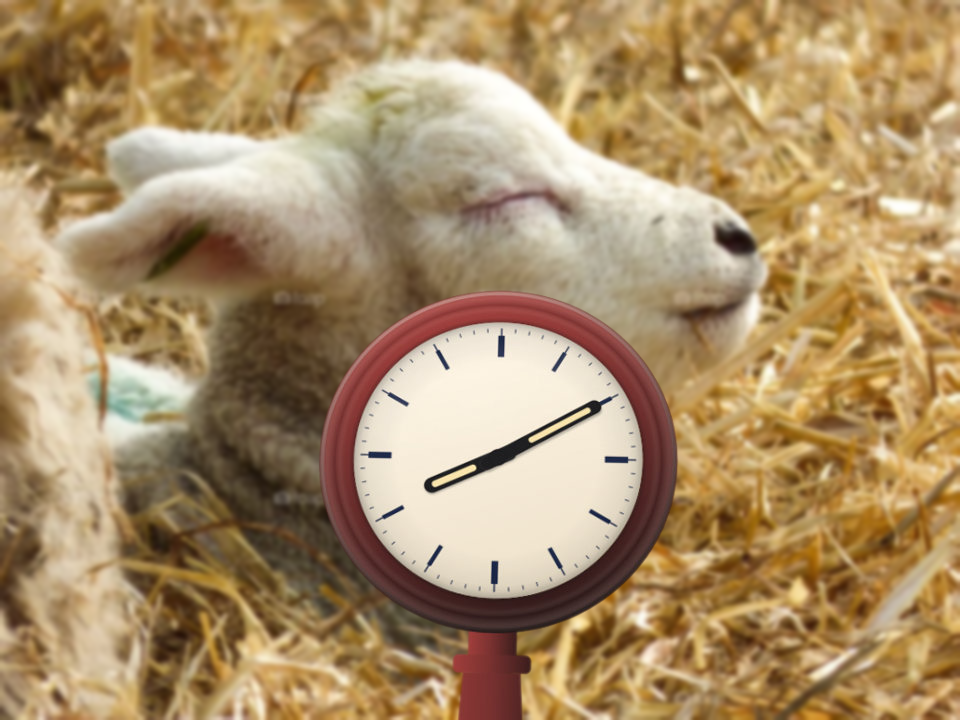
{"hour": 8, "minute": 10}
